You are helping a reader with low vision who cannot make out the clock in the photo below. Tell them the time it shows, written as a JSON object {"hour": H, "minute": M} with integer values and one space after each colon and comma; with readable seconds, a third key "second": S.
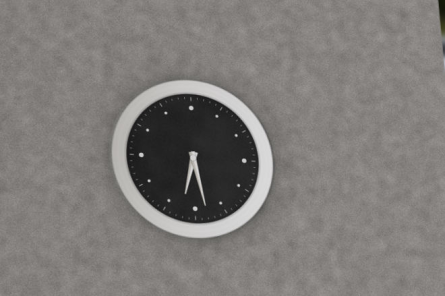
{"hour": 6, "minute": 28}
